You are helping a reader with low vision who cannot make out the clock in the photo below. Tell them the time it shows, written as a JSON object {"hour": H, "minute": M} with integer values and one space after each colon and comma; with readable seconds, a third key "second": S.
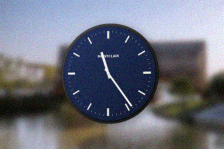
{"hour": 11, "minute": 24}
